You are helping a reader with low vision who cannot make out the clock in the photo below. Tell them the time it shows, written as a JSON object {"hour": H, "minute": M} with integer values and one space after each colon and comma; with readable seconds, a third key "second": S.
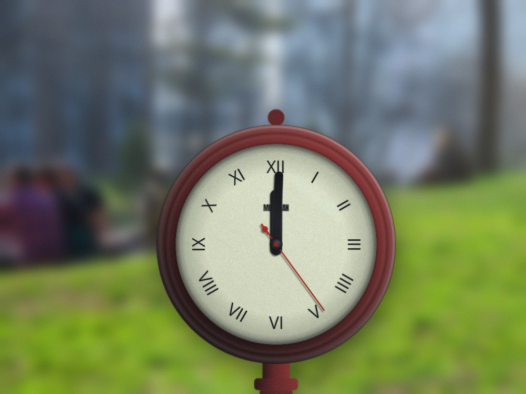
{"hour": 12, "minute": 0, "second": 24}
